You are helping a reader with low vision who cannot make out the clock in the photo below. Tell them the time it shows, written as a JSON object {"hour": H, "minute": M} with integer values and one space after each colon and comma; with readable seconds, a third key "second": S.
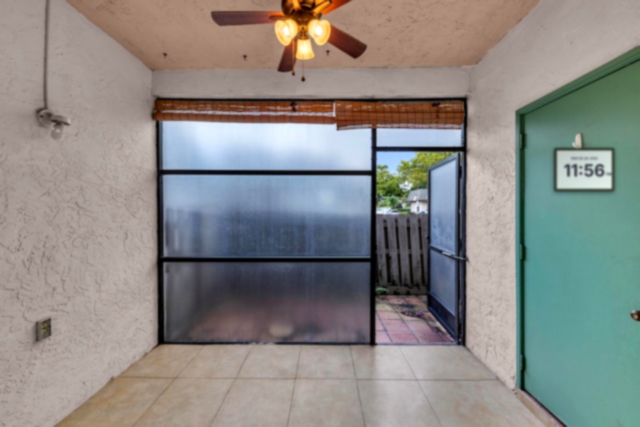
{"hour": 11, "minute": 56}
